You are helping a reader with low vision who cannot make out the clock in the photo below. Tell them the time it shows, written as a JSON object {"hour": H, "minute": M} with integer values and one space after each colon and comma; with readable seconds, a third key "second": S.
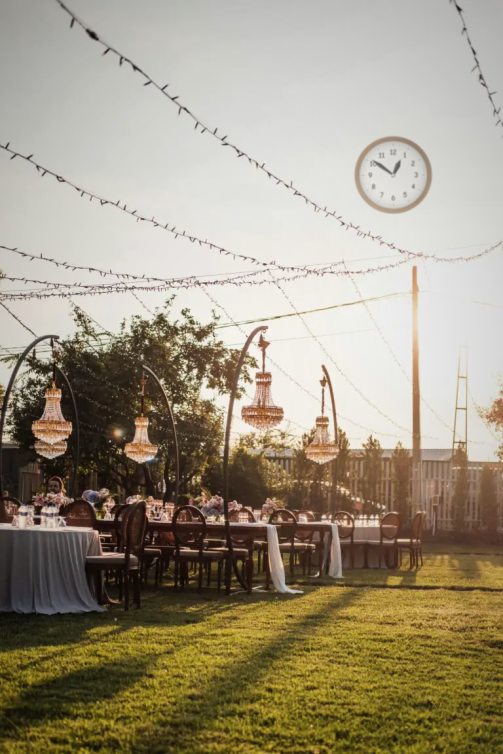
{"hour": 12, "minute": 51}
